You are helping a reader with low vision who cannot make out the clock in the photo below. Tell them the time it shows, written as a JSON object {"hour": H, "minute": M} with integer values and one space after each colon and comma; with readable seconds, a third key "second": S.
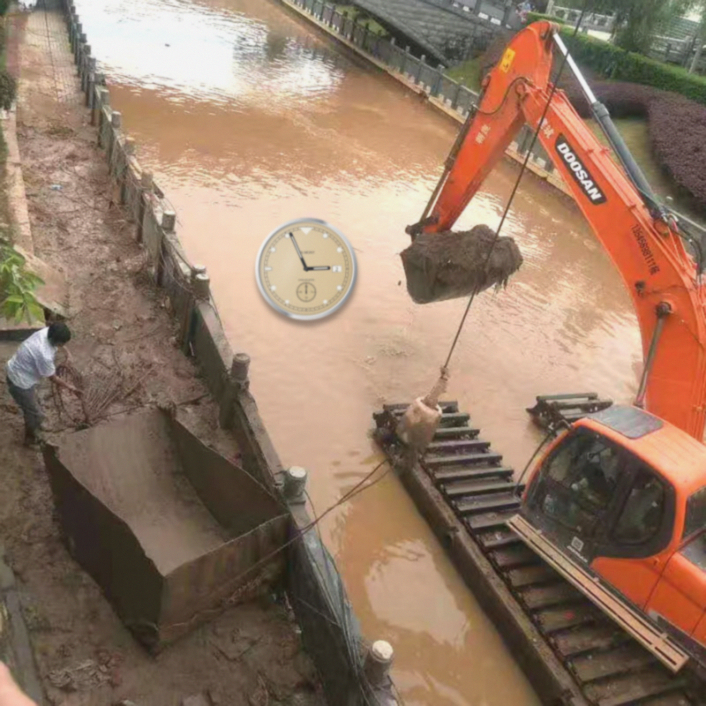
{"hour": 2, "minute": 56}
